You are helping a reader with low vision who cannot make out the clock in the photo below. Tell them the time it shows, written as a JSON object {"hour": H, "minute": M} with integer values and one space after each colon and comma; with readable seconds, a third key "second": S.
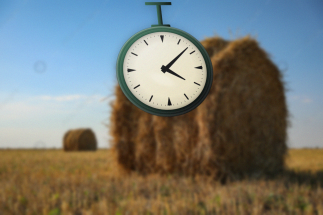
{"hour": 4, "minute": 8}
